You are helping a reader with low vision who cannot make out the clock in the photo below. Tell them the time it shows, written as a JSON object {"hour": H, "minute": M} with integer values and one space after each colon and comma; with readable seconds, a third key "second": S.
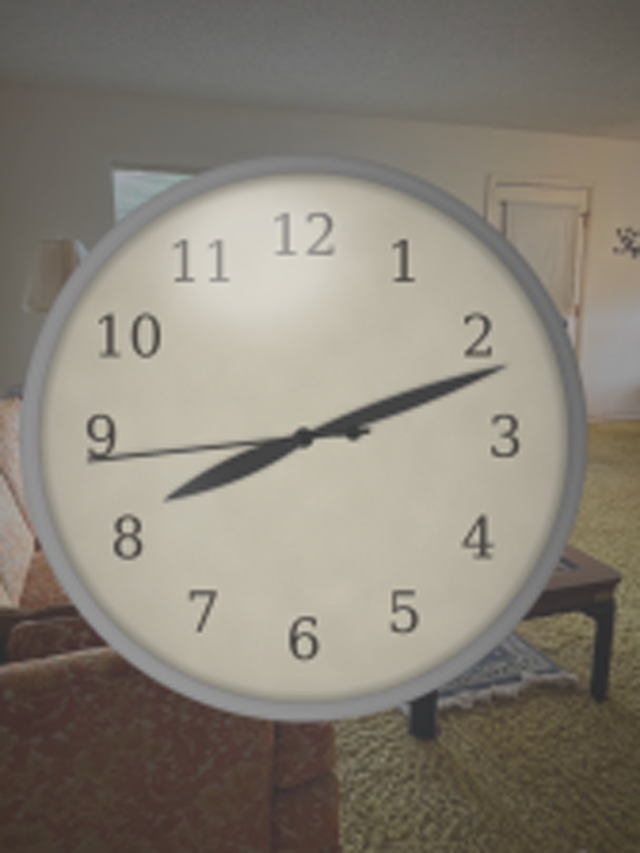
{"hour": 8, "minute": 11, "second": 44}
